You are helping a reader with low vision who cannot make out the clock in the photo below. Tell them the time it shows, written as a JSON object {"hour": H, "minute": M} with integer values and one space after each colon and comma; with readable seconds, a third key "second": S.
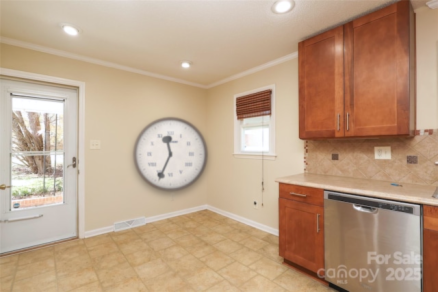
{"hour": 11, "minute": 34}
